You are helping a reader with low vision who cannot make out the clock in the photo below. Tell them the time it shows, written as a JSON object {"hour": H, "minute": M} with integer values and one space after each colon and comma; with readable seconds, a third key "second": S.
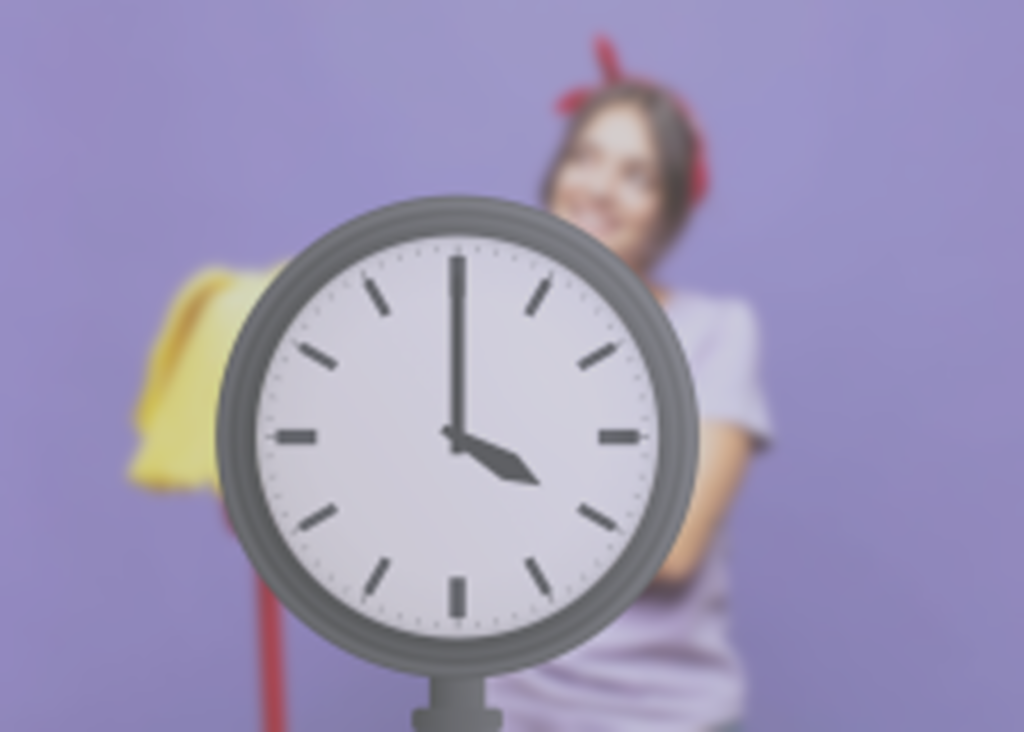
{"hour": 4, "minute": 0}
